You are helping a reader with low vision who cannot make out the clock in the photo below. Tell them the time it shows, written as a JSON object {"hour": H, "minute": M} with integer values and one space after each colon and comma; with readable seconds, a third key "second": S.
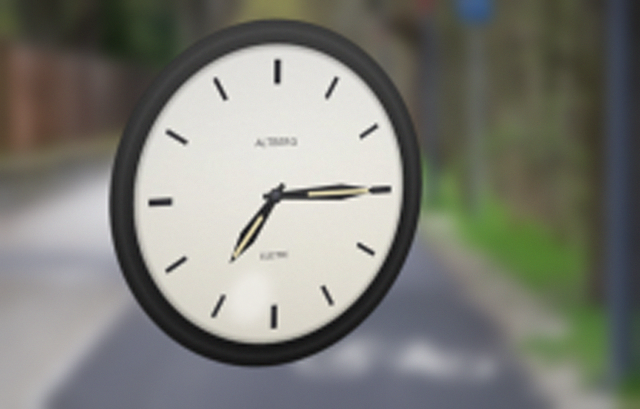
{"hour": 7, "minute": 15}
